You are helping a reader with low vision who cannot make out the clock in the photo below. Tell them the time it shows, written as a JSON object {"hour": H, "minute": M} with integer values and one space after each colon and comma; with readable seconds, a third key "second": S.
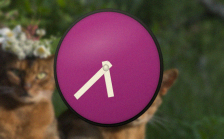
{"hour": 5, "minute": 38}
